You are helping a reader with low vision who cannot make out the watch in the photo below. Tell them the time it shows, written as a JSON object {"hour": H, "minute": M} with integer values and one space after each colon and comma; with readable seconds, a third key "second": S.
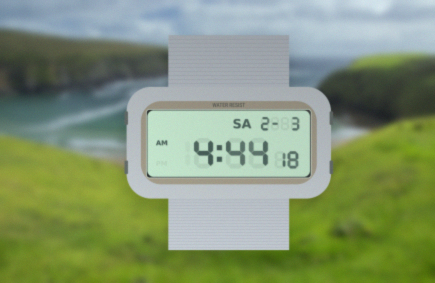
{"hour": 4, "minute": 44, "second": 18}
